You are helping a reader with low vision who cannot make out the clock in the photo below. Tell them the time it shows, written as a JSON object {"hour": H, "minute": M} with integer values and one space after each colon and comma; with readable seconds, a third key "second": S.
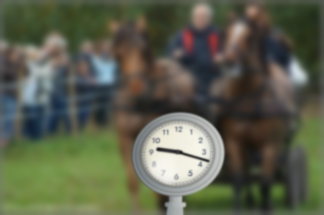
{"hour": 9, "minute": 18}
